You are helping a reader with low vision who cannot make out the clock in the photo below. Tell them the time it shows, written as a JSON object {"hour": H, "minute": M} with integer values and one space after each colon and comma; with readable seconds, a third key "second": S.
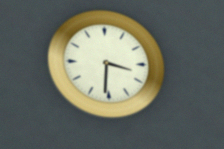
{"hour": 3, "minute": 31}
